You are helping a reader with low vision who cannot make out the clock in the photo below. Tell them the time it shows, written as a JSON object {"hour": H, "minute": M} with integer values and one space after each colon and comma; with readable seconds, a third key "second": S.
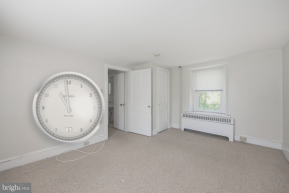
{"hour": 10, "minute": 59}
